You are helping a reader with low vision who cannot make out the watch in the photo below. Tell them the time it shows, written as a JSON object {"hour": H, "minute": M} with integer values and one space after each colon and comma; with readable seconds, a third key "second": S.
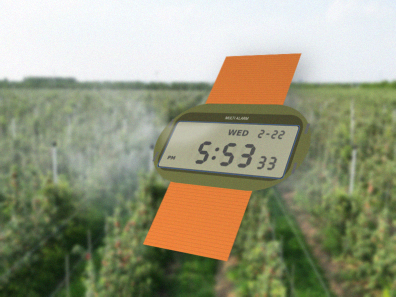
{"hour": 5, "minute": 53, "second": 33}
